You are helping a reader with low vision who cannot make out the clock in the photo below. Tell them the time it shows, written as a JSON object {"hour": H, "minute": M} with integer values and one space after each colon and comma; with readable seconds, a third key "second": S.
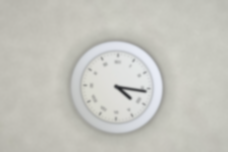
{"hour": 4, "minute": 16}
